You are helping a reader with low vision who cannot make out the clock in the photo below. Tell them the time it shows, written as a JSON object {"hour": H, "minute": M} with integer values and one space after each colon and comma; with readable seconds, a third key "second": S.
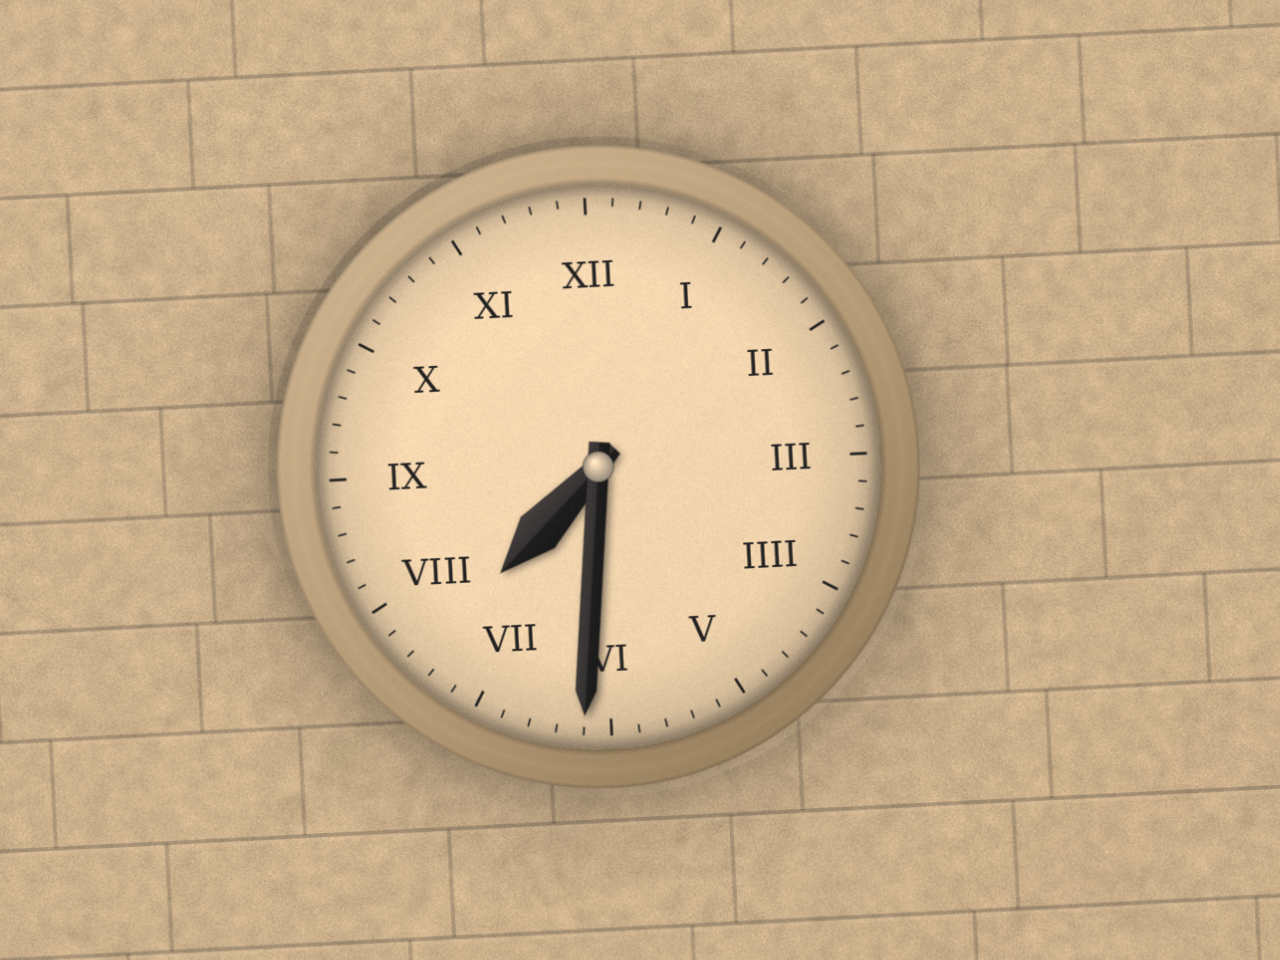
{"hour": 7, "minute": 31}
